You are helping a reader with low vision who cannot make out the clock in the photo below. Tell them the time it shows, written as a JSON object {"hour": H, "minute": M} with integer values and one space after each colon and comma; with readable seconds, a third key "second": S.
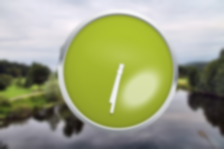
{"hour": 6, "minute": 32}
